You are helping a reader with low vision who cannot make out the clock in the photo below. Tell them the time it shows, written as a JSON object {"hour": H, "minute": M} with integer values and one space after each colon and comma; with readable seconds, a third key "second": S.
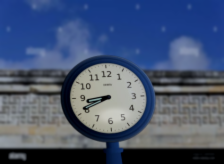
{"hour": 8, "minute": 41}
